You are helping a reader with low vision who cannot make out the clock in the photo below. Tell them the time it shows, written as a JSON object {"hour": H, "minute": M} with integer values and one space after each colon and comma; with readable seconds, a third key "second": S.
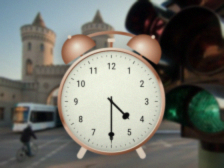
{"hour": 4, "minute": 30}
